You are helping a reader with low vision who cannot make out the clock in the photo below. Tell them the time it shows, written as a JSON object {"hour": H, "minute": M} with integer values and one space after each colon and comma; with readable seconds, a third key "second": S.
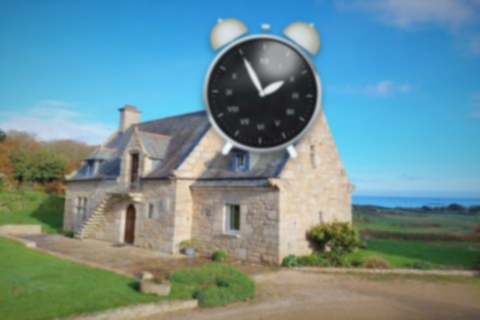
{"hour": 1, "minute": 55}
